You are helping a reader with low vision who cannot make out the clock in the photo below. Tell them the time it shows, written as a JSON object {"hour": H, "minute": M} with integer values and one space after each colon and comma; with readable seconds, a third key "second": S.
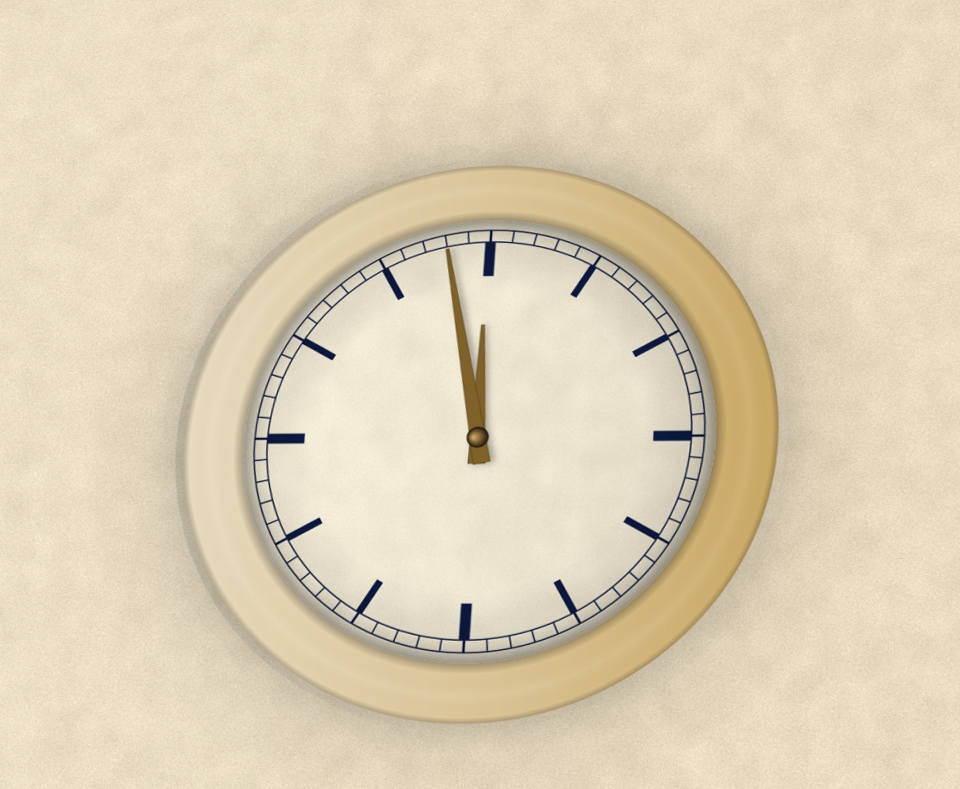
{"hour": 11, "minute": 58}
